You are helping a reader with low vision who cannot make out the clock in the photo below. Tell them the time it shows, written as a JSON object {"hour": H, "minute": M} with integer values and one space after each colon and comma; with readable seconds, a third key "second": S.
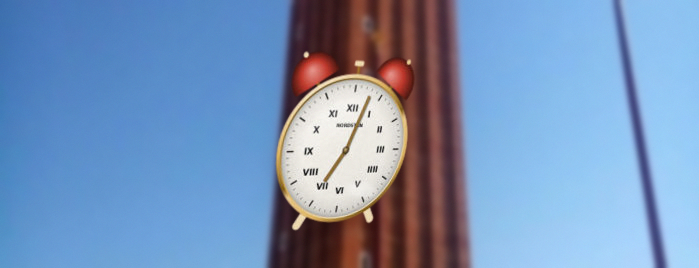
{"hour": 7, "minute": 3}
